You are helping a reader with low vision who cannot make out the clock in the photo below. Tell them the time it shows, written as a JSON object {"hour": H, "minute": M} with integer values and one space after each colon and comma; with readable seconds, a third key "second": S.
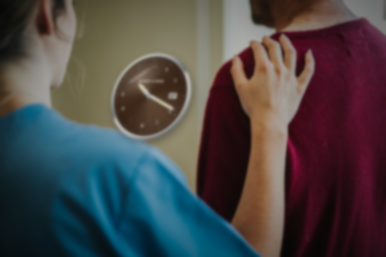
{"hour": 10, "minute": 19}
